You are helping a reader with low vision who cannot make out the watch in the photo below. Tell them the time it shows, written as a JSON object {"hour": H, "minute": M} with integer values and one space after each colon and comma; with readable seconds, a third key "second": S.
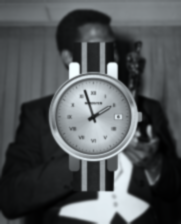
{"hour": 1, "minute": 57}
